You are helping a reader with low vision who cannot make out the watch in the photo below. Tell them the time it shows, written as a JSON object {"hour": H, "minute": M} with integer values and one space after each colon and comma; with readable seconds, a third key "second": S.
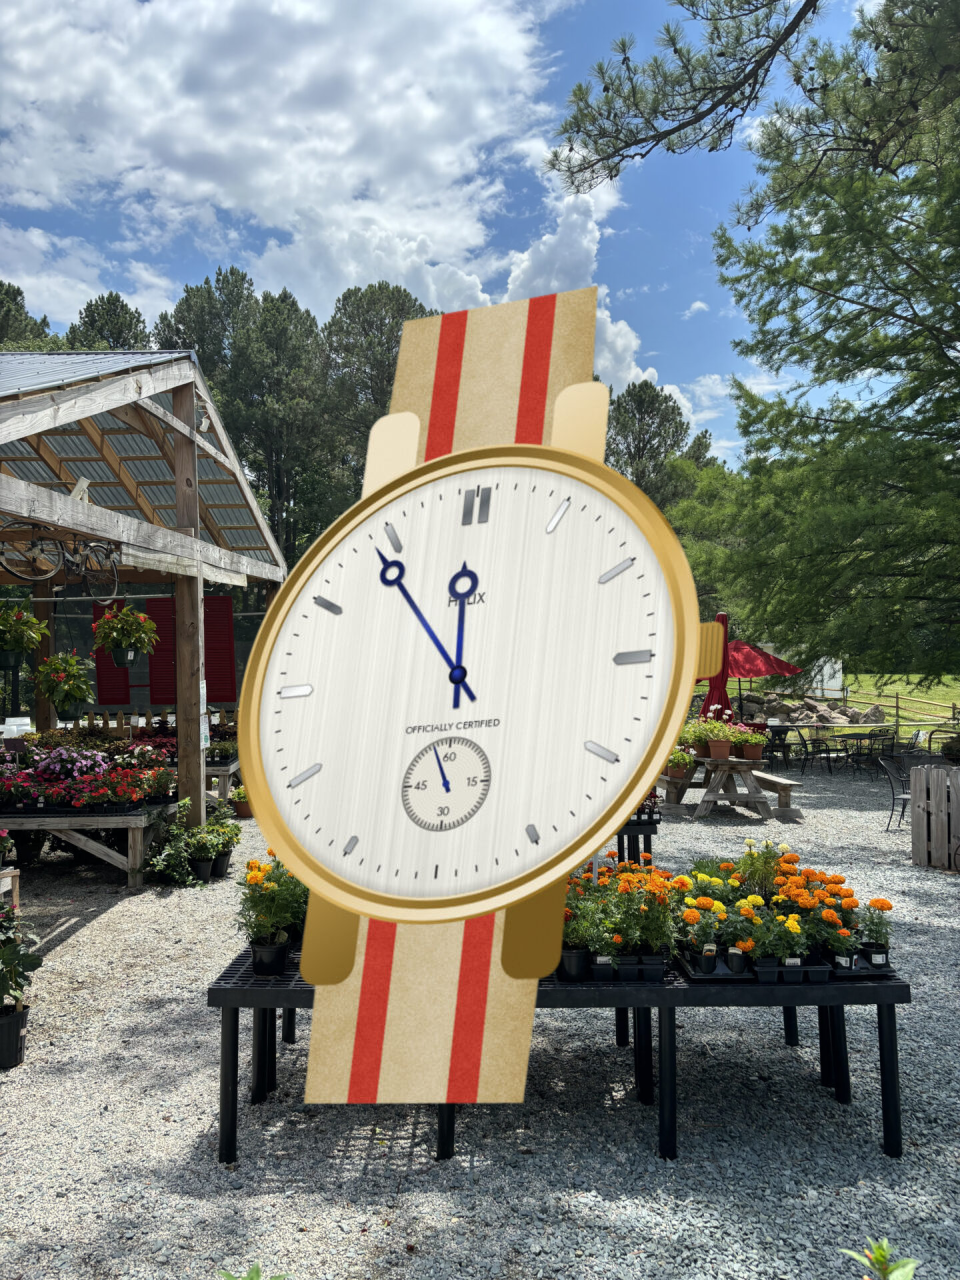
{"hour": 11, "minute": 53, "second": 56}
